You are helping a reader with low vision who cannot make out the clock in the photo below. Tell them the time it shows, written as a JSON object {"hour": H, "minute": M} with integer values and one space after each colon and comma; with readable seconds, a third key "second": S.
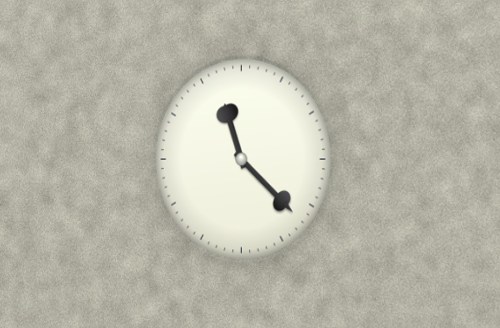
{"hour": 11, "minute": 22}
